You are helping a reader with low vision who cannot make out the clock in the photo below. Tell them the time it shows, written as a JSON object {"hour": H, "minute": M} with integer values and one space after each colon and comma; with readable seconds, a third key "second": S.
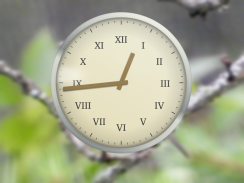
{"hour": 12, "minute": 44}
